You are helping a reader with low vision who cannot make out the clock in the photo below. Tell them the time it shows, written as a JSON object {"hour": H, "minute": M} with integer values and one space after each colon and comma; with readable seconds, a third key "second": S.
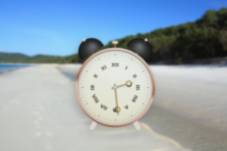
{"hour": 2, "minute": 29}
